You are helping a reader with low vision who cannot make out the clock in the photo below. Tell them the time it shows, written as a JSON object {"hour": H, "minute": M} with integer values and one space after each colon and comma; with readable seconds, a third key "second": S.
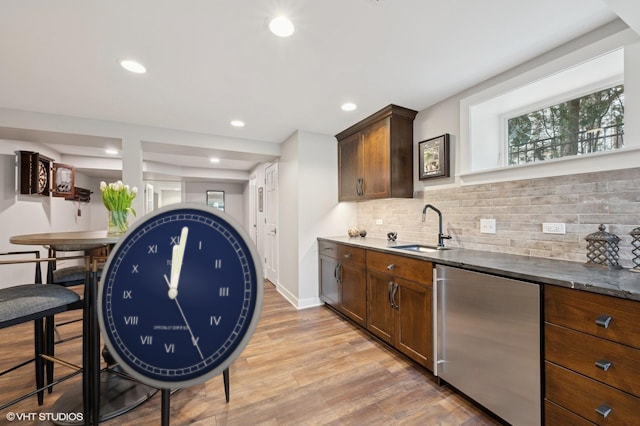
{"hour": 12, "minute": 1, "second": 25}
